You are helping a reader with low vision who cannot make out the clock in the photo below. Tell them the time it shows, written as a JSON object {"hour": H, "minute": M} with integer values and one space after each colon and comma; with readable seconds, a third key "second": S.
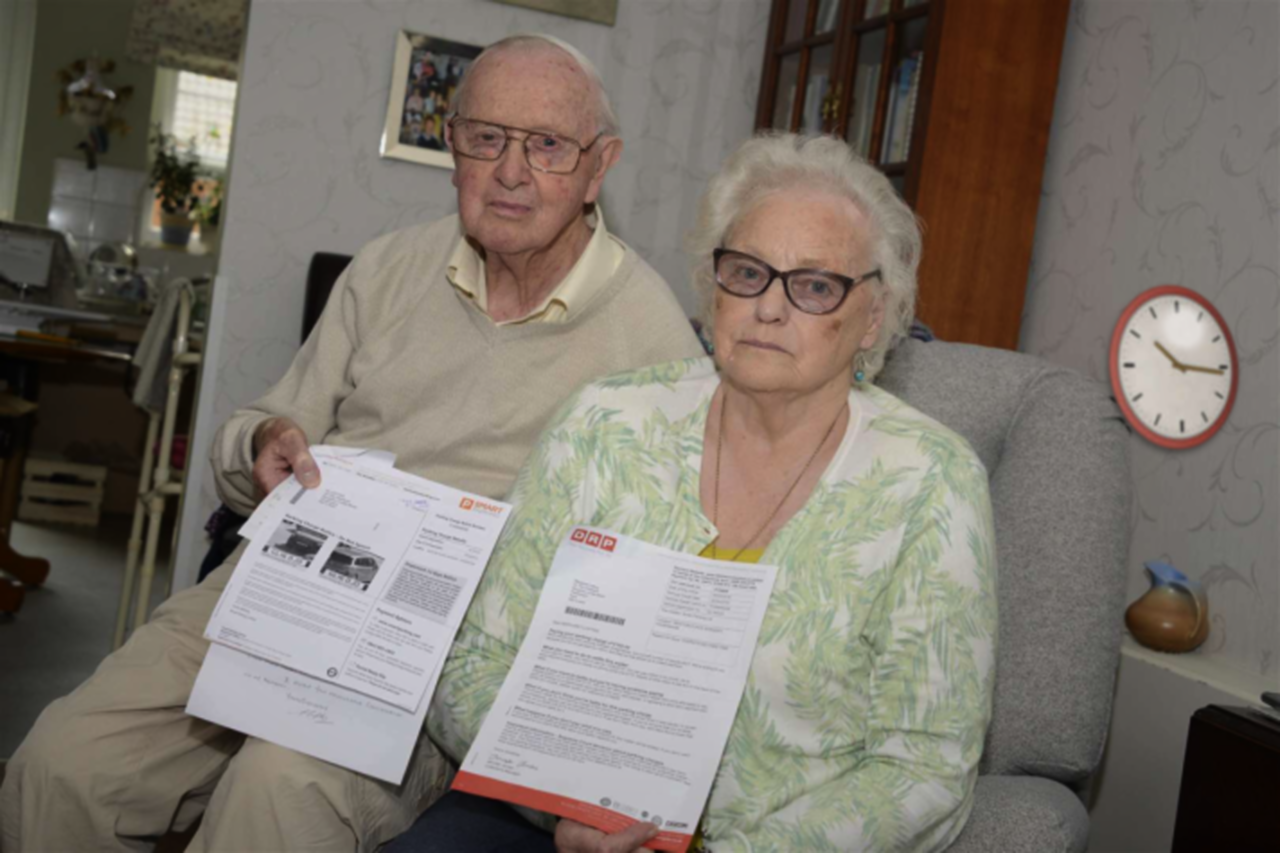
{"hour": 10, "minute": 16}
